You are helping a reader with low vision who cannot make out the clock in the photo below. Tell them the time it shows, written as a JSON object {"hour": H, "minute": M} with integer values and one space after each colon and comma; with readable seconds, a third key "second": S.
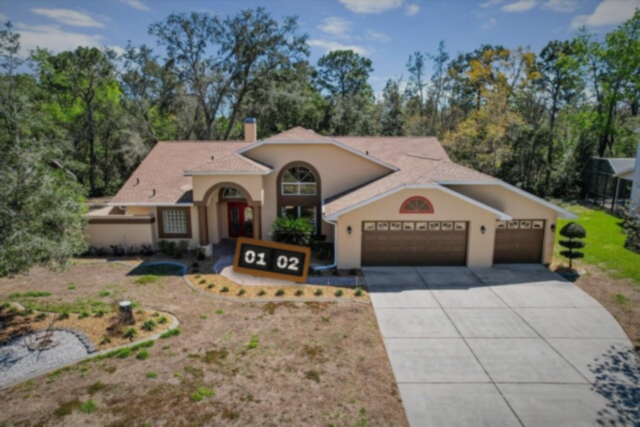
{"hour": 1, "minute": 2}
